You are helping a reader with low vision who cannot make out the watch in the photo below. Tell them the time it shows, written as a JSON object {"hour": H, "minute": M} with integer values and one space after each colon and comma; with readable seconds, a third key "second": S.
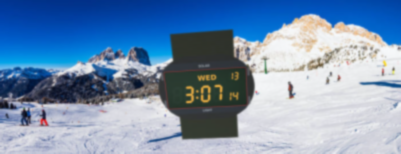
{"hour": 3, "minute": 7}
